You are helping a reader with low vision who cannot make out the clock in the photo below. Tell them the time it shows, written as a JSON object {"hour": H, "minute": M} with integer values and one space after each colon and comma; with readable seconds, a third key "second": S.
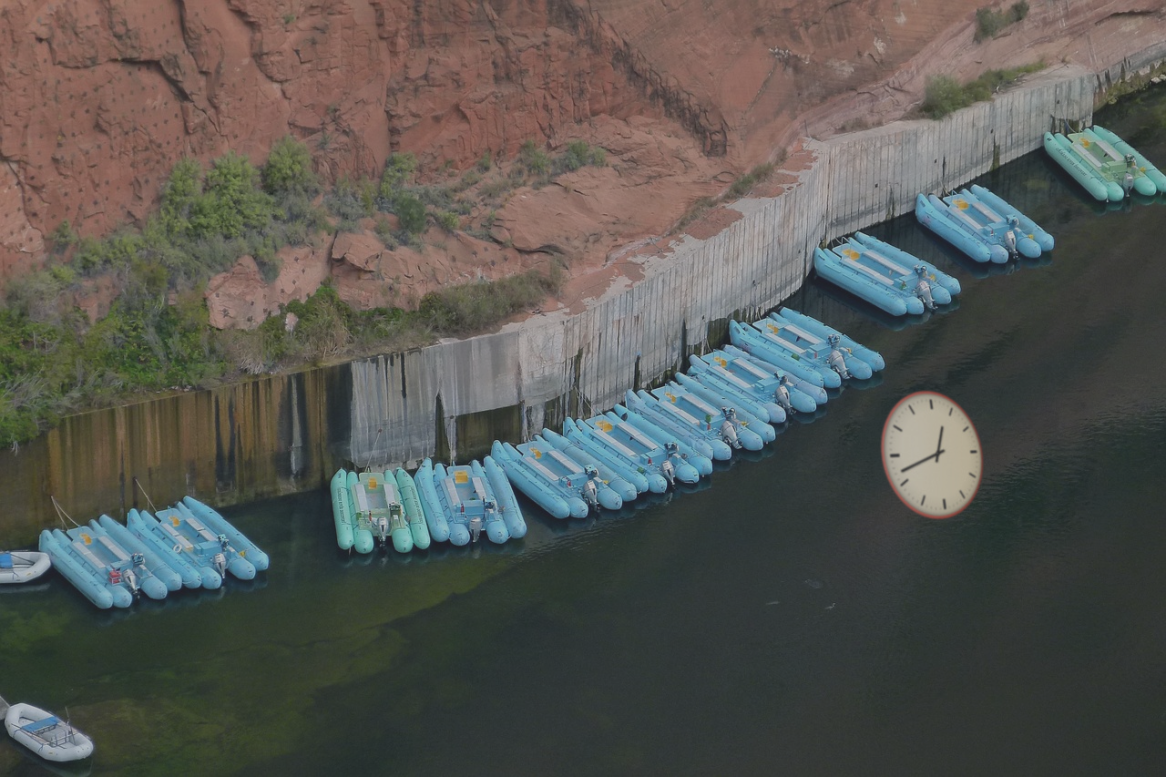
{"hour": 12, "minute": 42}
